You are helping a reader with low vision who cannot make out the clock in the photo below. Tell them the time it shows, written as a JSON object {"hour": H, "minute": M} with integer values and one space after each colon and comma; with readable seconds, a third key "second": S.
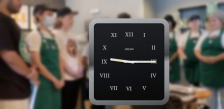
{"hour": 9, "minute": 15}
